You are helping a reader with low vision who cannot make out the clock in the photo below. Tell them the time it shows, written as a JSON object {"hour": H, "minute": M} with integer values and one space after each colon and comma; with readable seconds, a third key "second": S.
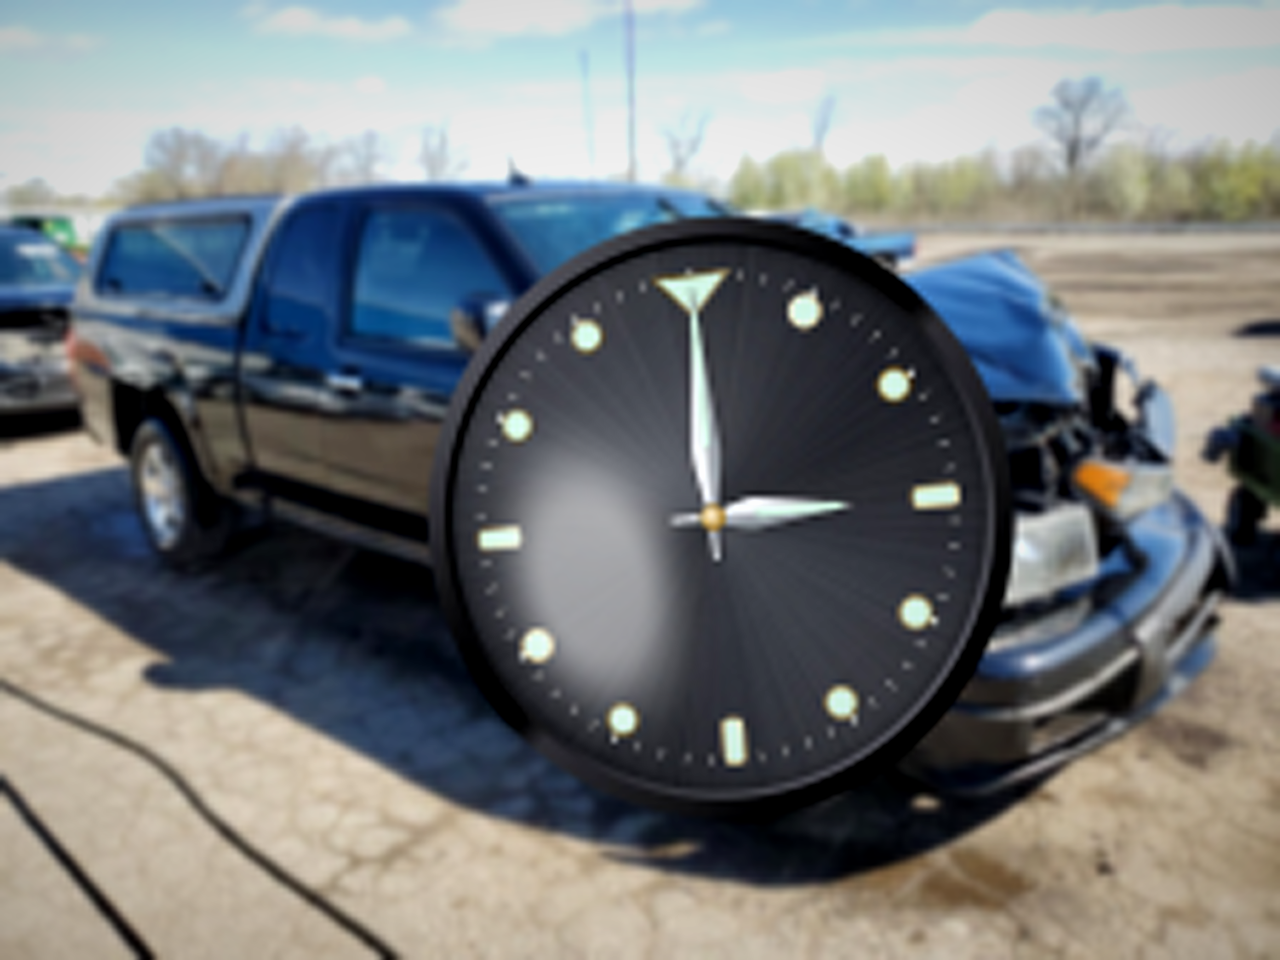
{"hour": 3, "minute": 0}
